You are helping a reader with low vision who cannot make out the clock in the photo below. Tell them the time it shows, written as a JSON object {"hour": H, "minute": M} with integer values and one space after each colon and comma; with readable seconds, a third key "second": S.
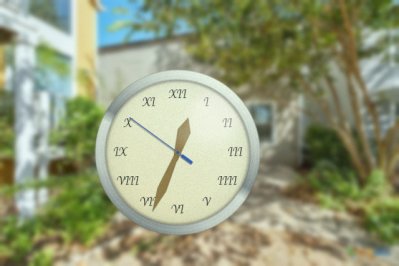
{"hour": 12, "minute": 33, "second": 51}
